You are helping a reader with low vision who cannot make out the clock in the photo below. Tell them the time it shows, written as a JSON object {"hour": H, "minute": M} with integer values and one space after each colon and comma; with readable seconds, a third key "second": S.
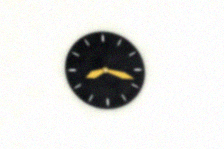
{"hour": 8, "minute": 18}
